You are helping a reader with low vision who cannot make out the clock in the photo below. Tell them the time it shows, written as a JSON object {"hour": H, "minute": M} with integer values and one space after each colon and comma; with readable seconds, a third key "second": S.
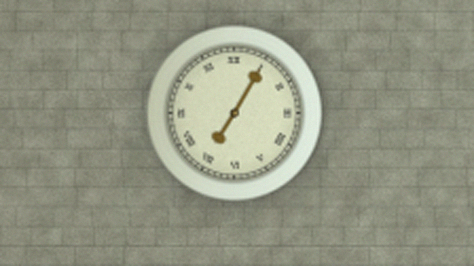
{"hour": 7, "minute": 5}
